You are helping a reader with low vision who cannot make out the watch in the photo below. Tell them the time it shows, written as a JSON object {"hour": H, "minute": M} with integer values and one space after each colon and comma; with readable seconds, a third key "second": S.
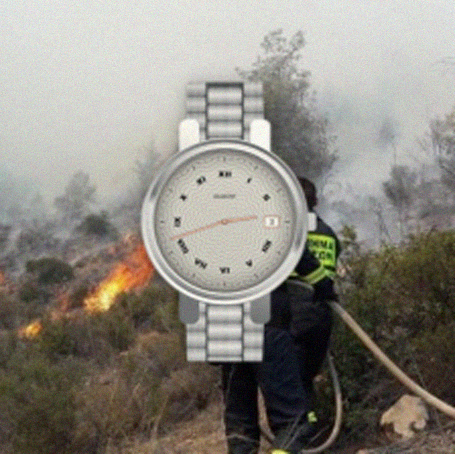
{"hour": 2, "minute": 42}
